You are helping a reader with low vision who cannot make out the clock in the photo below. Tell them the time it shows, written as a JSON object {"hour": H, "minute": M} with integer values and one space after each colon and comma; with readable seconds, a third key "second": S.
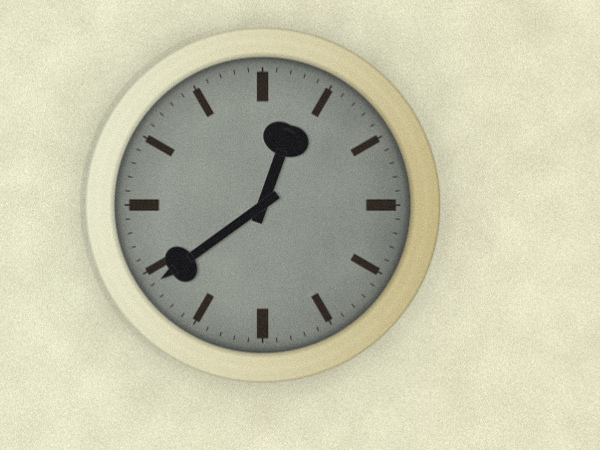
{"hour": 12, "minute": 39}
